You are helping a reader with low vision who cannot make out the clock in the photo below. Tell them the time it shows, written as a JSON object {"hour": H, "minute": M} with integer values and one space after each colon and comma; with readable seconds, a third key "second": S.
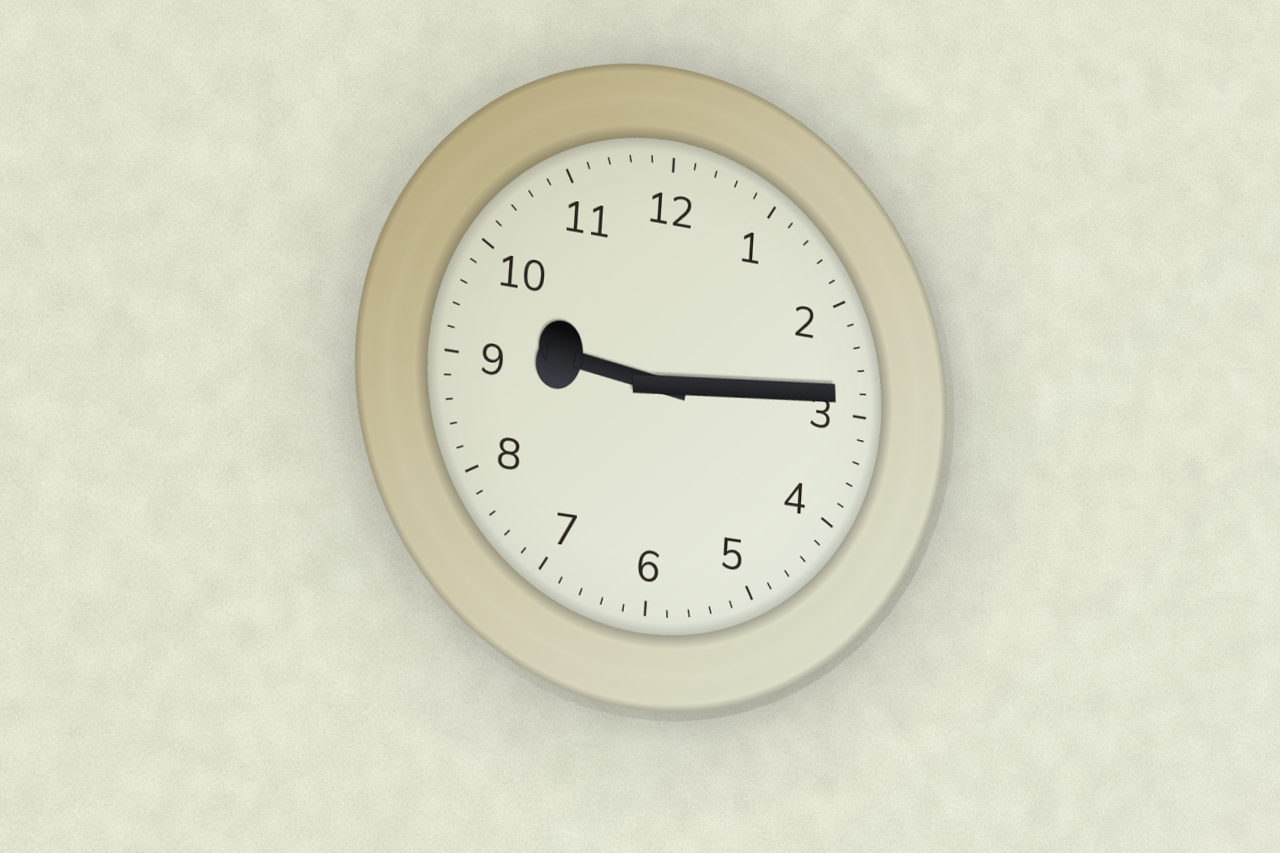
{"hour": 9, "minute": 14}
